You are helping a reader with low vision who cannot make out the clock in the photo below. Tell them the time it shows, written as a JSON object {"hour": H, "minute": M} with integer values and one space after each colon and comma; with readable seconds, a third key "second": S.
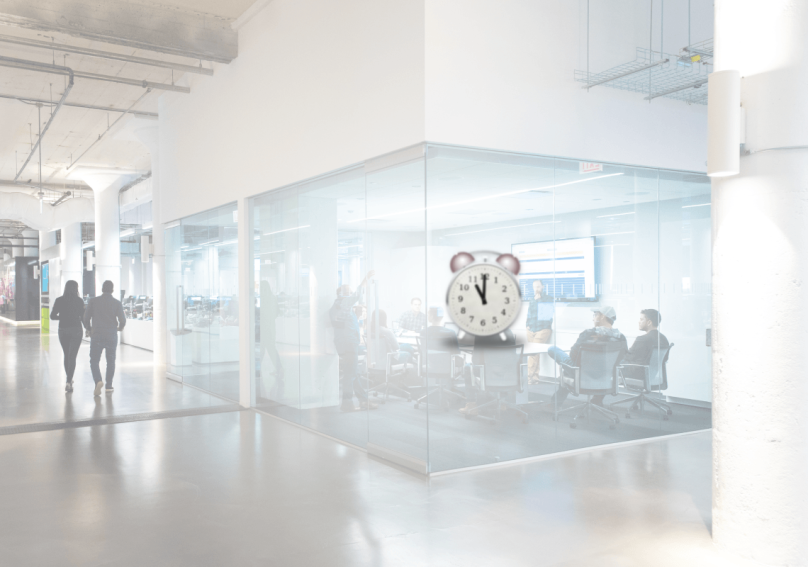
{"hour": 11, "minute": 0}
